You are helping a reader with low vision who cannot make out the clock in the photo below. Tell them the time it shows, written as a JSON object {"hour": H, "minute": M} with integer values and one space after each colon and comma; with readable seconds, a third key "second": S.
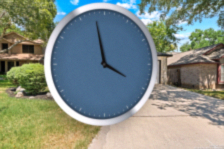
{"hour": 3, "minute": 58}
